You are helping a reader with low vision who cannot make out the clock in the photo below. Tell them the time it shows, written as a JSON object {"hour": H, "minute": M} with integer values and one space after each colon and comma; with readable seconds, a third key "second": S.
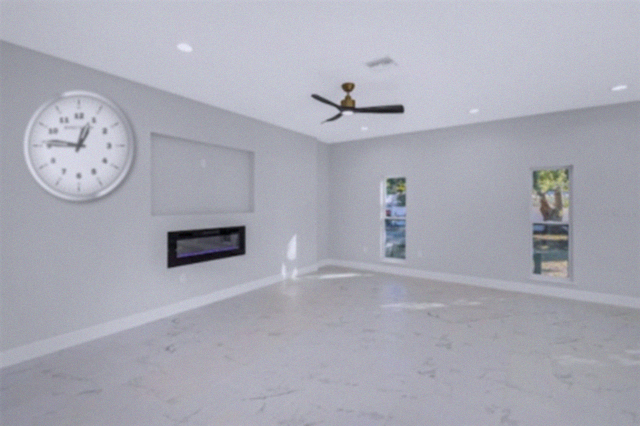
{"hour": 12, "minute": 46}
